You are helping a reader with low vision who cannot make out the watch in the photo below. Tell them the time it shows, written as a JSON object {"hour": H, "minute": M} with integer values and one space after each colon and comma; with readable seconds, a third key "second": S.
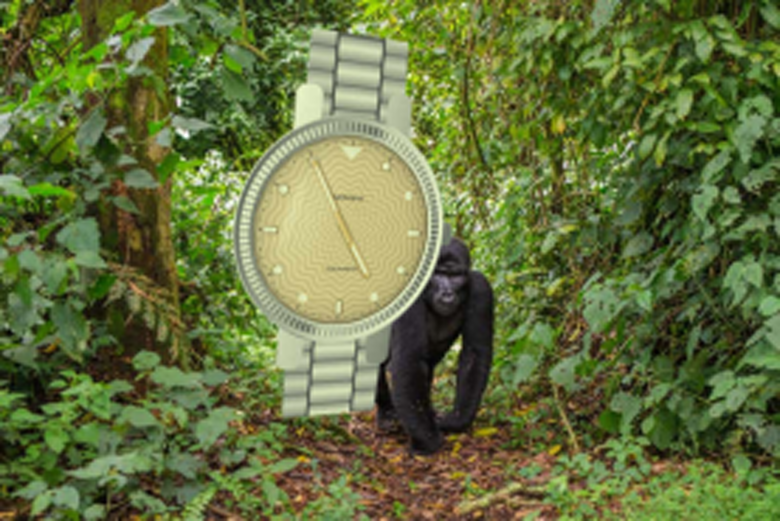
{"hour": 4, "minute": 55}
